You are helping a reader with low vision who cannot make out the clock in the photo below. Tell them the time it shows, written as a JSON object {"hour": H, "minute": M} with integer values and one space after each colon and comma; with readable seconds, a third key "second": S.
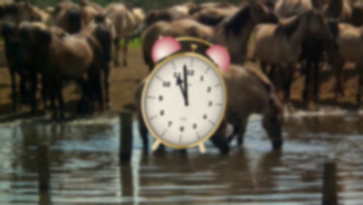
{"hour": 10, "minute": 58}
